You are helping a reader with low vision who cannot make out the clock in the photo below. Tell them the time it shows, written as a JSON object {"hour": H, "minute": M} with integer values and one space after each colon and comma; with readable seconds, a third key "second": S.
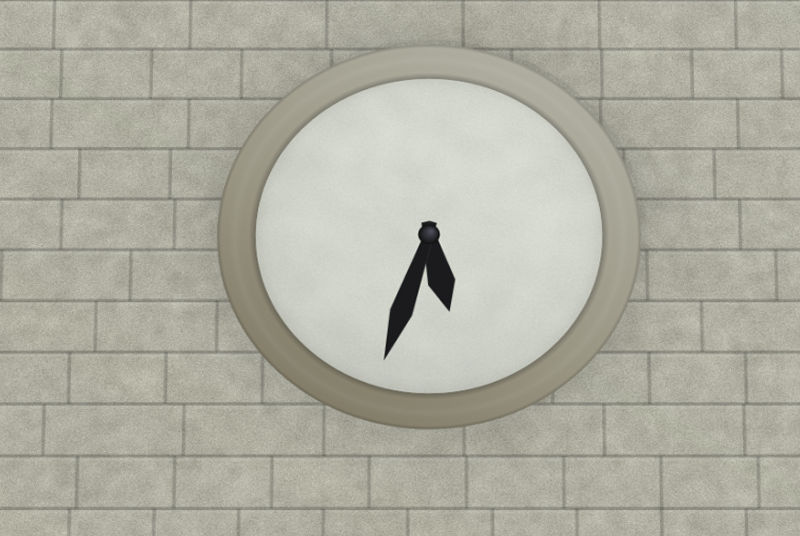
{"hour": 5, "minute": 33}
